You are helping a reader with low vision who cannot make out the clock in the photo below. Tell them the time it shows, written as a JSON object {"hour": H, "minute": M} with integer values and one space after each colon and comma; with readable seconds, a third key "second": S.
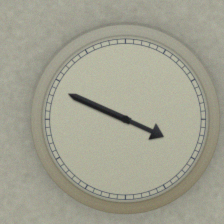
{"hour": 3, "minute": 49}
